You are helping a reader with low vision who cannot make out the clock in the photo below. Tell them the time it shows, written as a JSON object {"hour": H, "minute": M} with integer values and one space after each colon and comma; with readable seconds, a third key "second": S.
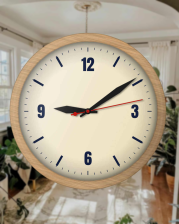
{"hour": 9, "minute": 9, "second": 13}
